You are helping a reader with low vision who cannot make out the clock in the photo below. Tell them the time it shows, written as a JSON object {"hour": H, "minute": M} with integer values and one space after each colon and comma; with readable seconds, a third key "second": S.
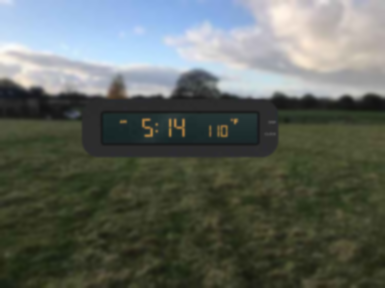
{"hour": 5, "minute": 14}
